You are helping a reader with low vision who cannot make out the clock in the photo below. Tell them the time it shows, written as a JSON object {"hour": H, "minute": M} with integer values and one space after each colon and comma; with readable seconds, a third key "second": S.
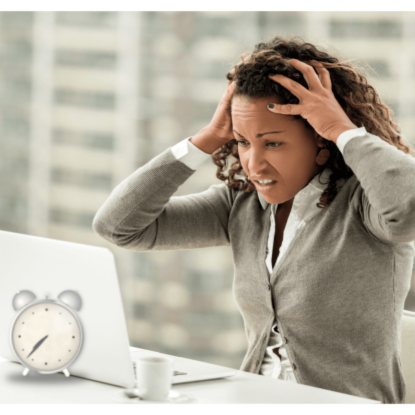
{"hour": 7, "minute": 37}
